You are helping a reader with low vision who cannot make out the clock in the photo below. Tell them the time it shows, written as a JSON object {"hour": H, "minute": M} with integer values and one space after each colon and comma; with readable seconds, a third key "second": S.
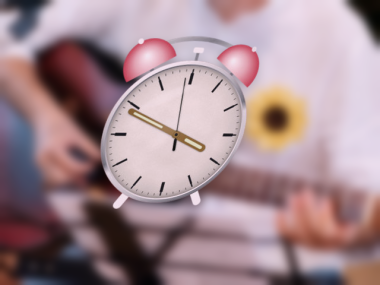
{"hour": 3, "minute": 48, "second": 59}
